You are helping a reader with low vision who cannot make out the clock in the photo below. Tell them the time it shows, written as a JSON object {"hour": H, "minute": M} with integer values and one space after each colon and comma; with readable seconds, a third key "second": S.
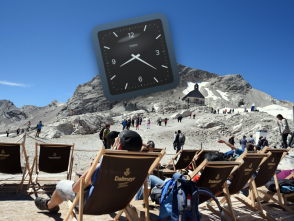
{"hour": 8, "minute": 22}
